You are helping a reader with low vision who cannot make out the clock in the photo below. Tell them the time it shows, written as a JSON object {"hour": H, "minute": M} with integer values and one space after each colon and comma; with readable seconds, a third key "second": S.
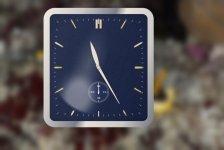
{"hour": 11, "minute": 25}
